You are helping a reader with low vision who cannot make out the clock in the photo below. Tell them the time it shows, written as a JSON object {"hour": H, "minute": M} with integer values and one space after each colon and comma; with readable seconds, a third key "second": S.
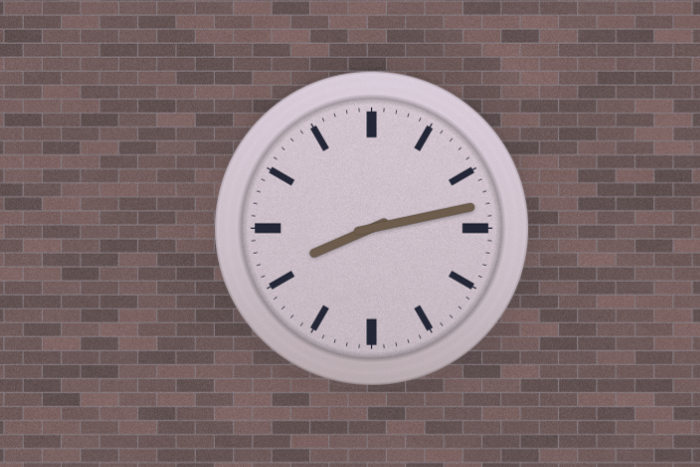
{"hour": 8, "minute": 13}
